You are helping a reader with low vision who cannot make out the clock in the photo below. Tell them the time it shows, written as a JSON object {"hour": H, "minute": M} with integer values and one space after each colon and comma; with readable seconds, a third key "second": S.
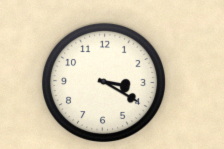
{"hour": 3, "minute": 20}
